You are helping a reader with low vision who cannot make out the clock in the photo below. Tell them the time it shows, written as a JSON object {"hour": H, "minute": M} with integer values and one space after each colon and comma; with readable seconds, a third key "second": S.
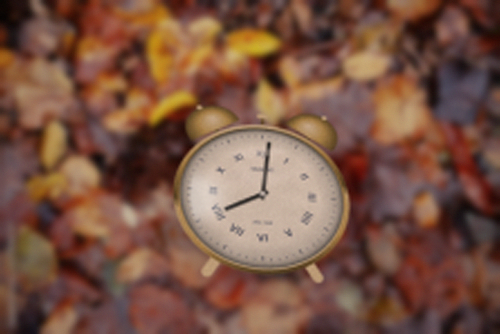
{"hour": 8, "minute": 1}
